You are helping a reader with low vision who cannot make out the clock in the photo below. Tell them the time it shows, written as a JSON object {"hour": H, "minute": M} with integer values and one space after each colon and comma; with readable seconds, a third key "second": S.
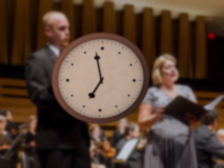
{"hour": 6, "minute": 58}
